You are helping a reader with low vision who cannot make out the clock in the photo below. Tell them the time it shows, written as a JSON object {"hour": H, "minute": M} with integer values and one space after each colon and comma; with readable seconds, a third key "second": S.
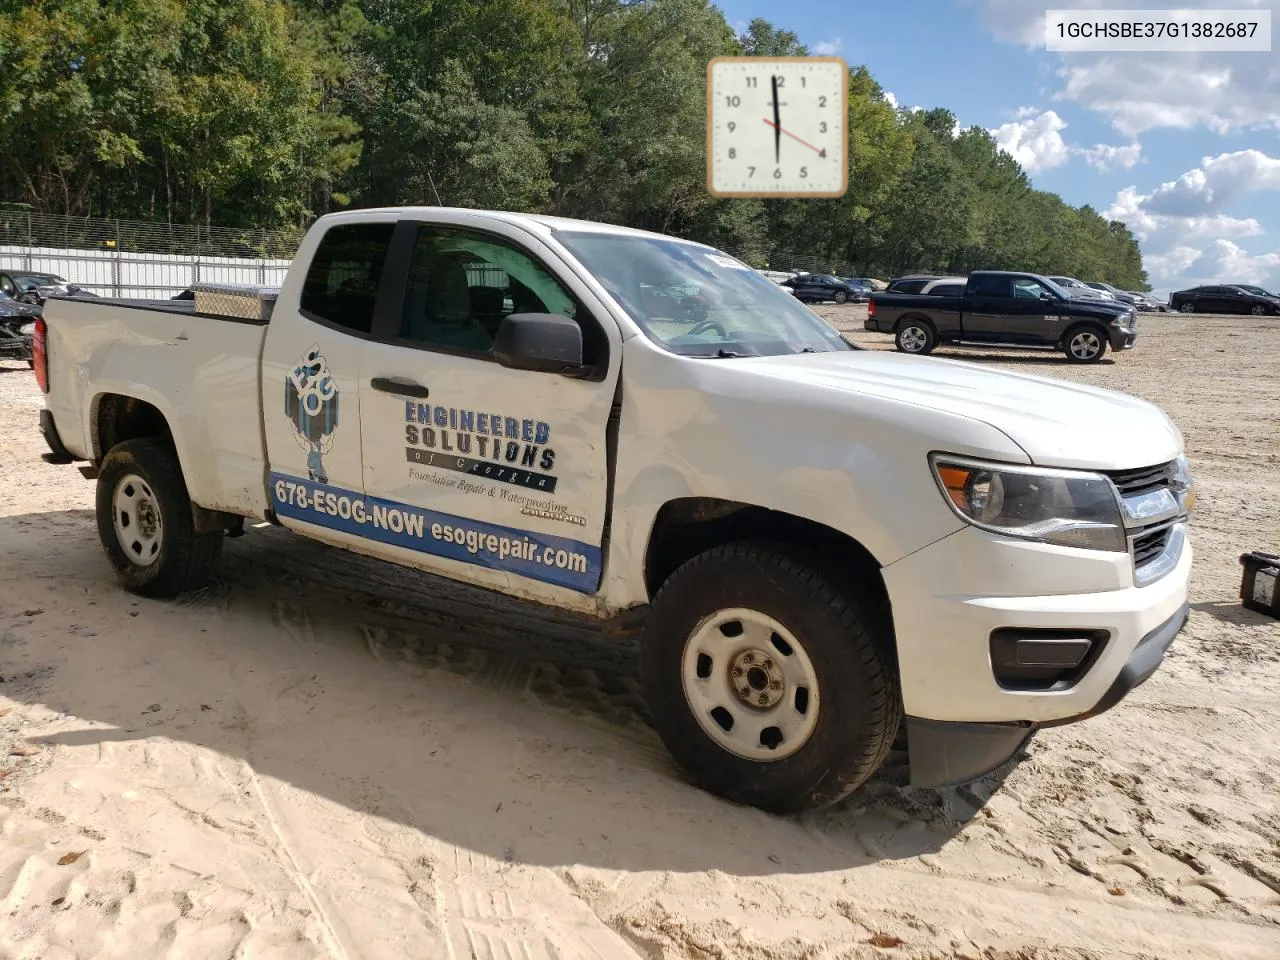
{"hour": 5, "minute": 59, "second": 20}
